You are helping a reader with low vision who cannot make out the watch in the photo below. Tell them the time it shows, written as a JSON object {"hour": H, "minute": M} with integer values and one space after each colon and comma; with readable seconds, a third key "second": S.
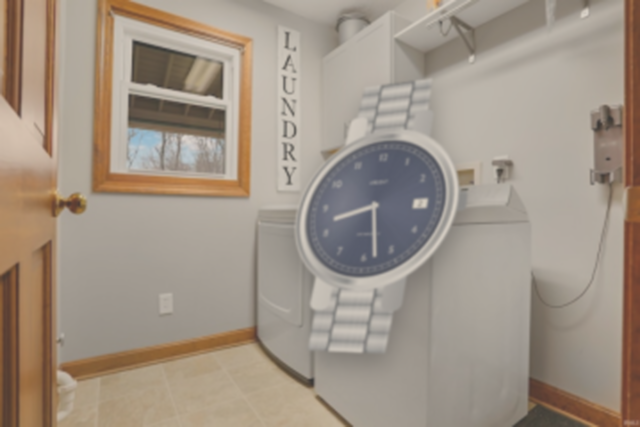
{"hour": 8, "minute": 28}
